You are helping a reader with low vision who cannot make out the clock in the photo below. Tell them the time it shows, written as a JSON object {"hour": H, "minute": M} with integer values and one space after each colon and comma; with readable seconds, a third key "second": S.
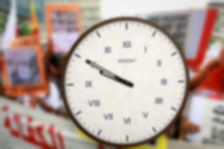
{"hour": 9, "minute": 50}
